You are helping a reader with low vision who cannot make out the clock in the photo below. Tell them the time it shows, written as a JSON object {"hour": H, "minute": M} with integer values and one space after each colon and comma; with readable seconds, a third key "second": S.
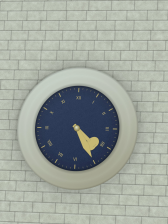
{"hour": 4, "minute": 25}
